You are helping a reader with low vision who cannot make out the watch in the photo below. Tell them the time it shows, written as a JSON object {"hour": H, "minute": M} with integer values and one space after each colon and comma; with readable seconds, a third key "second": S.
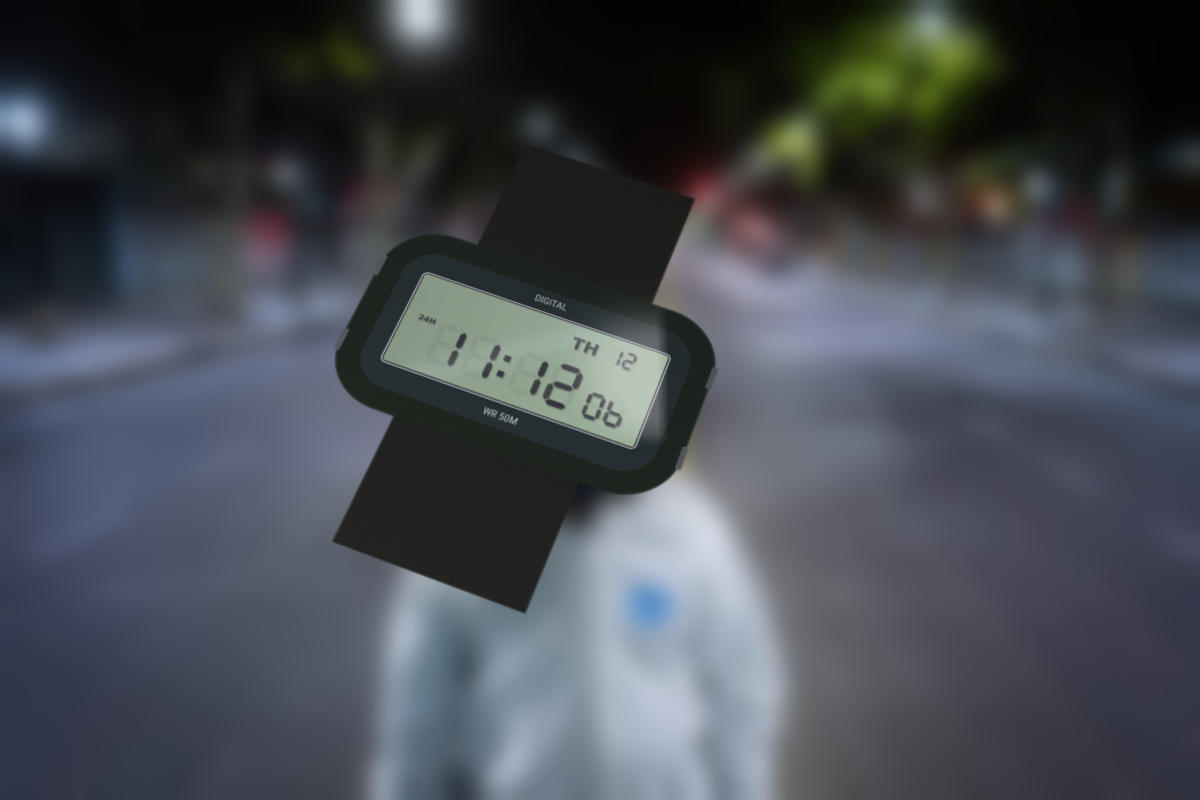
{"hour": 11, "minute": 12, "second": 6}
